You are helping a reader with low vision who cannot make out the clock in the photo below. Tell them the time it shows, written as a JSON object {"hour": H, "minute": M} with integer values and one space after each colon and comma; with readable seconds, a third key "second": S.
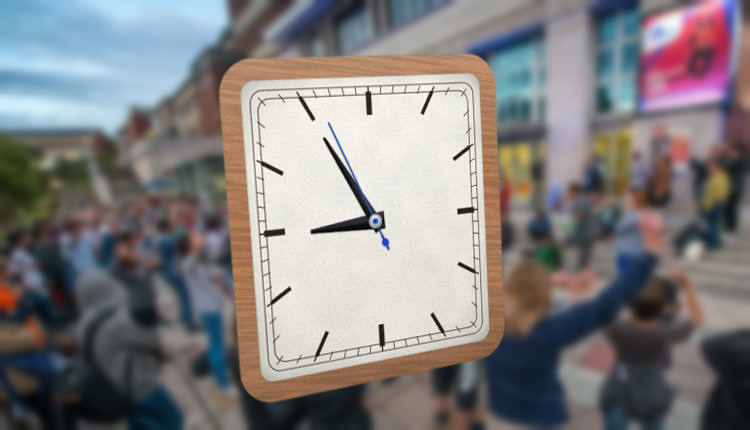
{"hour": 8, "minute": 54, "second": 56}
